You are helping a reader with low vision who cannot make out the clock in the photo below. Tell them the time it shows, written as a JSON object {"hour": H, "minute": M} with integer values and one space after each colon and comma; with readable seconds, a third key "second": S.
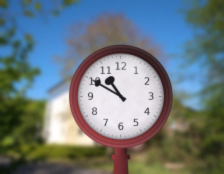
{"hour": 10, "minute": 50}
